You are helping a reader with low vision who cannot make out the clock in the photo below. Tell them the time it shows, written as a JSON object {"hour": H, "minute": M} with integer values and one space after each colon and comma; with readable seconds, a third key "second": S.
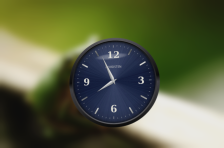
{"hour": 7, "minute": 56}
